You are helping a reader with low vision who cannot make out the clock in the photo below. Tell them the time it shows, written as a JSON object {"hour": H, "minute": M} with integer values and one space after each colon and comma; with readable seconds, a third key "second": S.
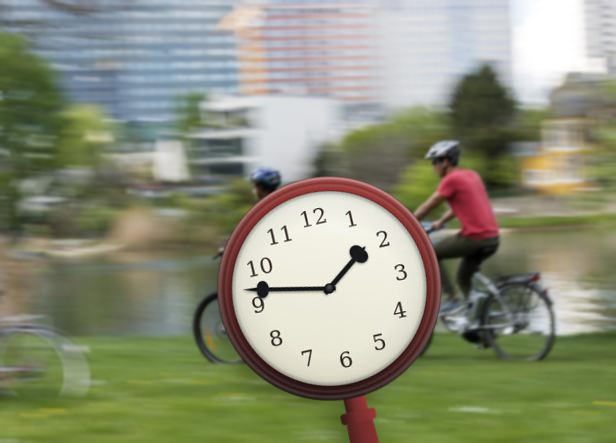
{"hour": 1, "minute": 47}
